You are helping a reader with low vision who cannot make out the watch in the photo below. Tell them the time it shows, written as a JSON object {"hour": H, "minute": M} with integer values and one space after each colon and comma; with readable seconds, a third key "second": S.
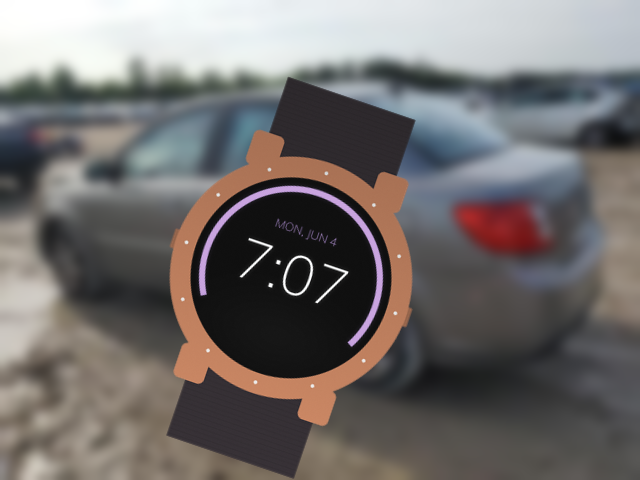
{"hour": 7, "minute": 7}
